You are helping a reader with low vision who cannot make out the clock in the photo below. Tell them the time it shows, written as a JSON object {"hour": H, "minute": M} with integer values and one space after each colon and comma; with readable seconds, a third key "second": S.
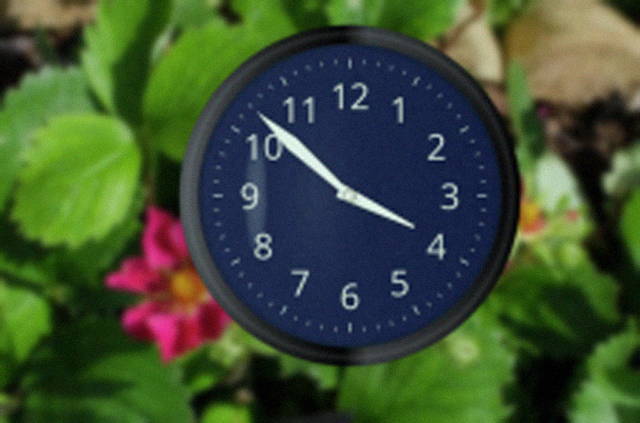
{"hour": 3, "minute": 52}
